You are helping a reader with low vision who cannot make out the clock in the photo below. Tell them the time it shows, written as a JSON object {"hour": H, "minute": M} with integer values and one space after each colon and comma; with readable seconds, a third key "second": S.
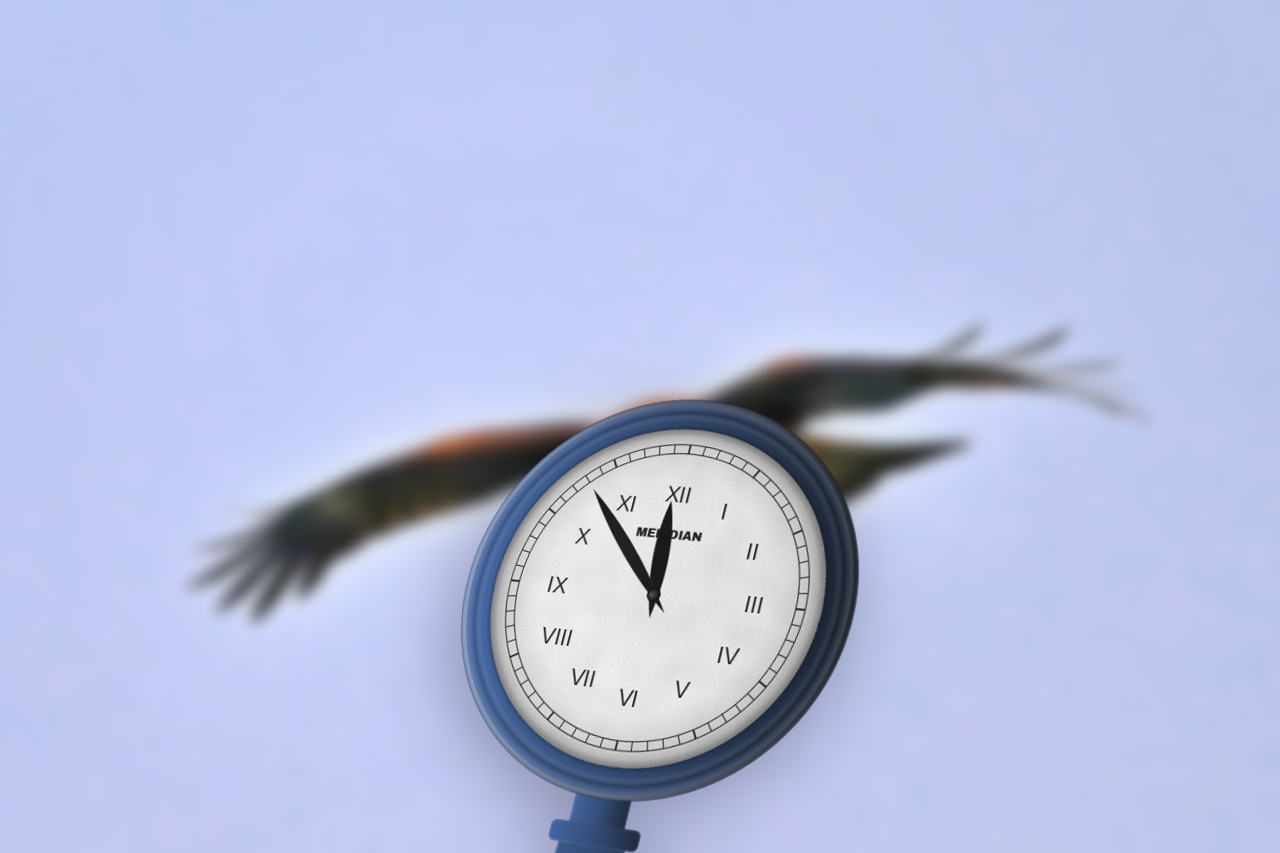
{"hour": 11, "minute": 53}
